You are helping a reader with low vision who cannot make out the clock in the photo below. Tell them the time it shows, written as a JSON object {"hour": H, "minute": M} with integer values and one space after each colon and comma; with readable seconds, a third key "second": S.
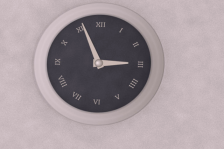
{"hour": 2, "minute": 56}
